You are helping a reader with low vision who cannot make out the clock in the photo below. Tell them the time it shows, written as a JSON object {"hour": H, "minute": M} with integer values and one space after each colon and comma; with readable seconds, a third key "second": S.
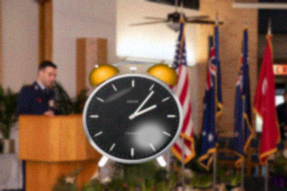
{"hour": 2, "minute": 6}
